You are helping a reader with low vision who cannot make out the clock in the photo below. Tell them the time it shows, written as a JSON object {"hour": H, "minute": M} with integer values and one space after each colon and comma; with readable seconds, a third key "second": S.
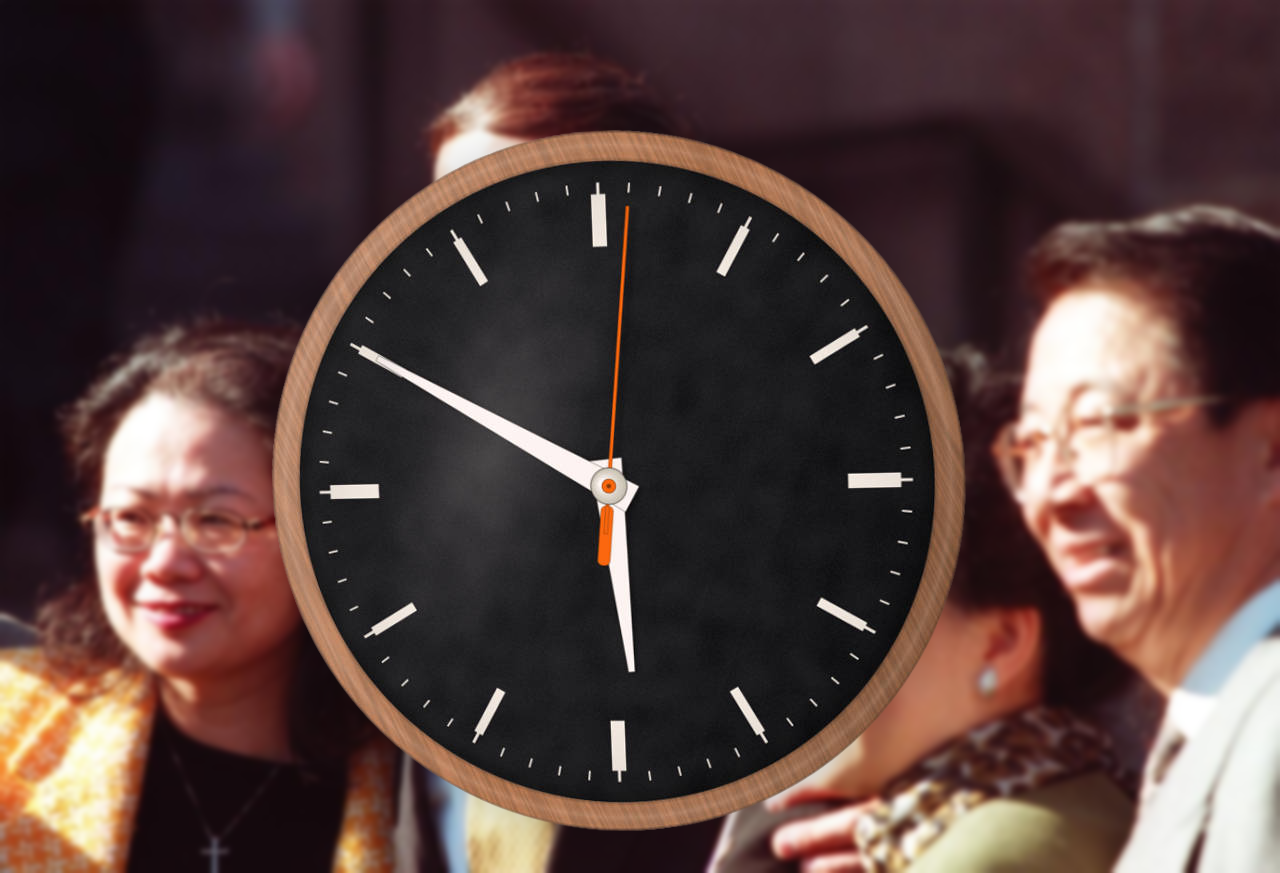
{"hour": 5, "minute": 50, "second": 1}
